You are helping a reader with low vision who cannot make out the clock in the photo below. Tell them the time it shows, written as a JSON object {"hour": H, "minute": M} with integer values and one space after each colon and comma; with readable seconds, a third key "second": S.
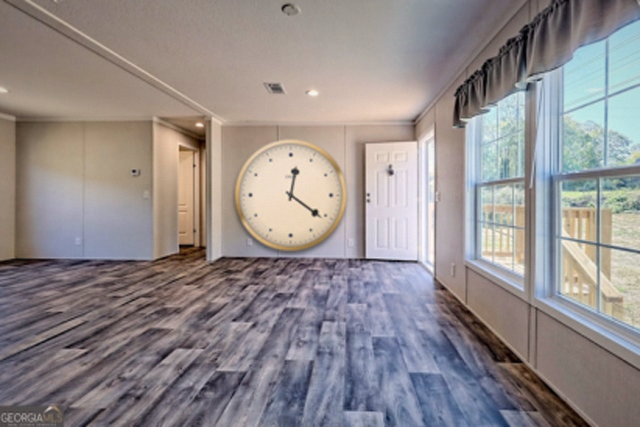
{"hour": 12, "minute": 21}
